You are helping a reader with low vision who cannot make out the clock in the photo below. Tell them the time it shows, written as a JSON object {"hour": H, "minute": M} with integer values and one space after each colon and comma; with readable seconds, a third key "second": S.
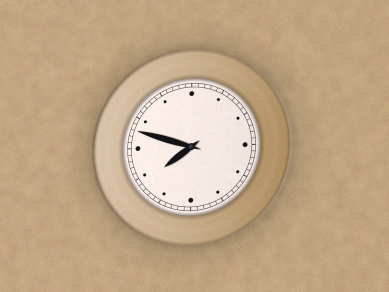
{"hour": 7, "minute": 48}
